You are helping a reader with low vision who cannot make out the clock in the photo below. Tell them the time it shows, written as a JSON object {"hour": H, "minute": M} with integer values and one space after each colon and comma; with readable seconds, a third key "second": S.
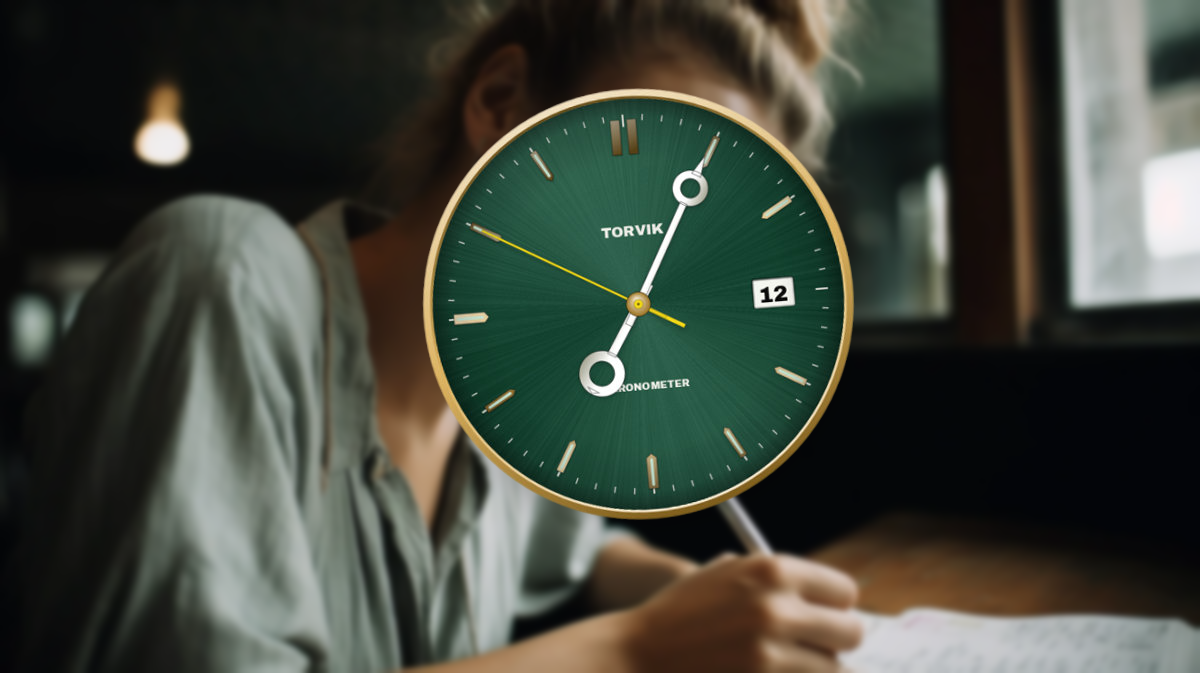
{"hour": 7, "minute": 4, "second": 50}
